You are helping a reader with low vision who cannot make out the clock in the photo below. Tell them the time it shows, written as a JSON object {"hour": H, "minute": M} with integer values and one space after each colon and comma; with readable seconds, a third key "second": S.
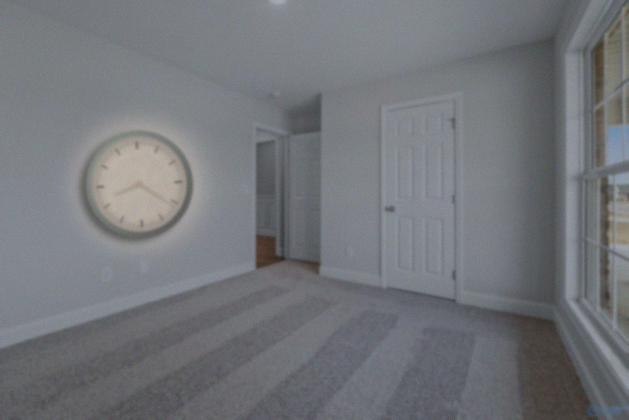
{"hour": 8, "minute": 21}
